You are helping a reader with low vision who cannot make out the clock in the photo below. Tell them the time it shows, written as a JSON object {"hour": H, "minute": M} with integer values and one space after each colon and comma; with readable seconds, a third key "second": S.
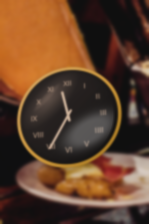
{"hour": 11, "minute": 35}
